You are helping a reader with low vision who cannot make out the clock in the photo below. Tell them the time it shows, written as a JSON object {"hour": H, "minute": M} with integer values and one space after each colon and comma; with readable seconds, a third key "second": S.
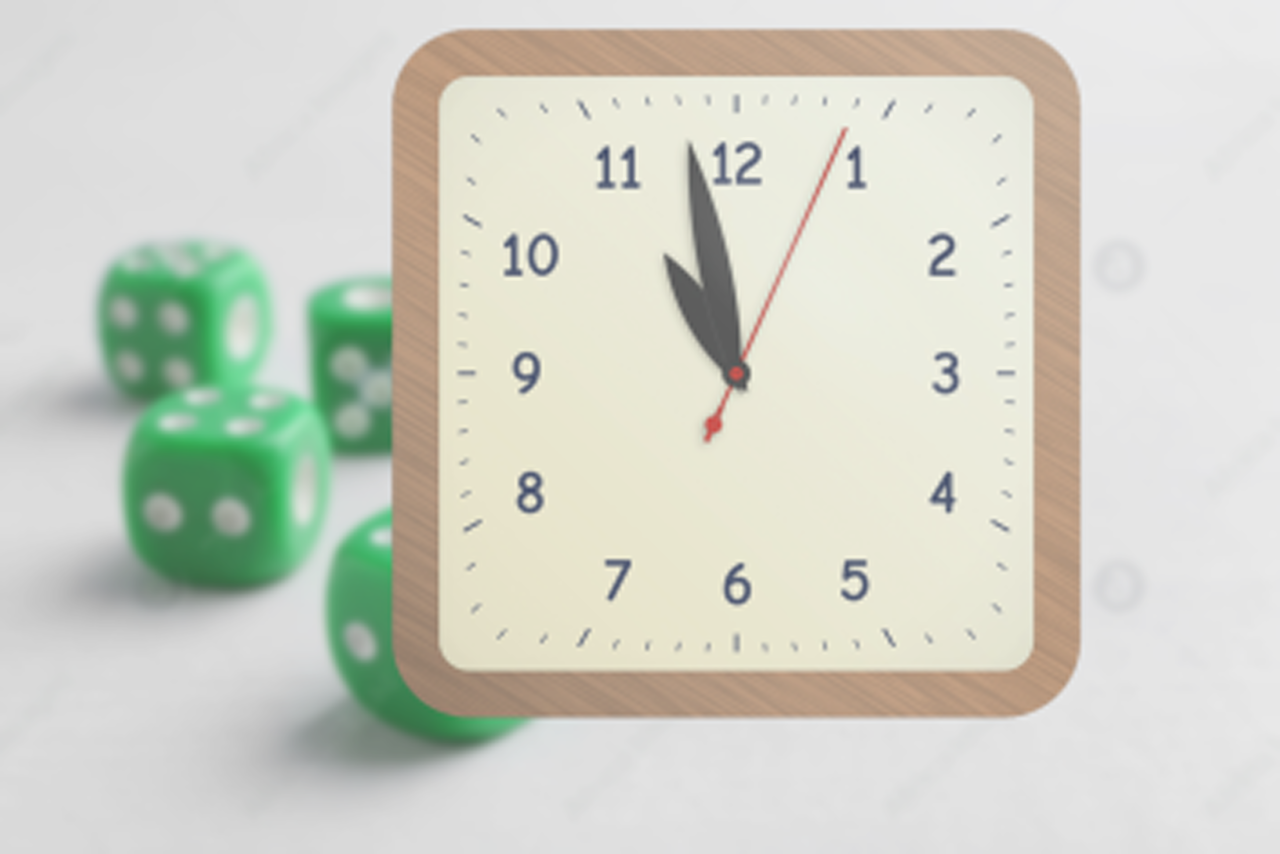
{"hour": 10, "minute": 58, "second": 4}
